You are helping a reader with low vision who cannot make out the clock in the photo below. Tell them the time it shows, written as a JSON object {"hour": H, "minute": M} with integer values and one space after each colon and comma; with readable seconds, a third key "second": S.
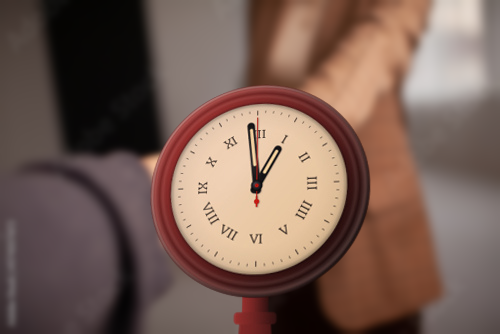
{"hour": 12, "minute": 59, "second": 0}
